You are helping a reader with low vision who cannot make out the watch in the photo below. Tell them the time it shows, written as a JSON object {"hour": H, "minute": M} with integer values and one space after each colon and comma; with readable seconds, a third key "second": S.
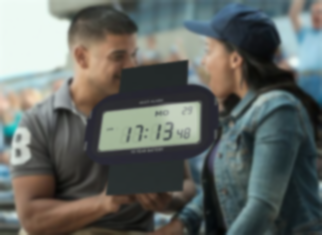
{"hour": 17, "minute": 13}
